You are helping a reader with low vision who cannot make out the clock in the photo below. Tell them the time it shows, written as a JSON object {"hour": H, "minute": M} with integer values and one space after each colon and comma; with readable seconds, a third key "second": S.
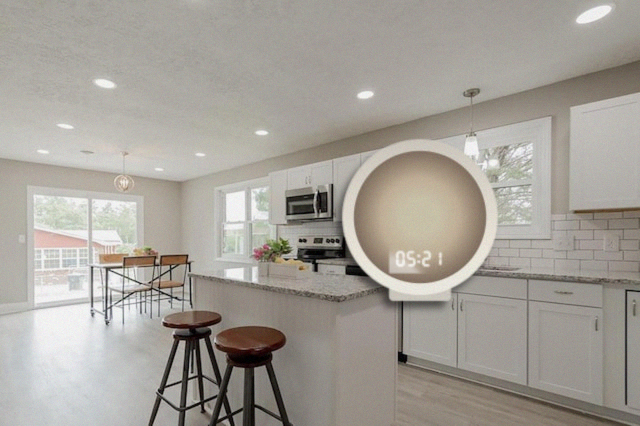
{"hour": 5, "minute": 21}
